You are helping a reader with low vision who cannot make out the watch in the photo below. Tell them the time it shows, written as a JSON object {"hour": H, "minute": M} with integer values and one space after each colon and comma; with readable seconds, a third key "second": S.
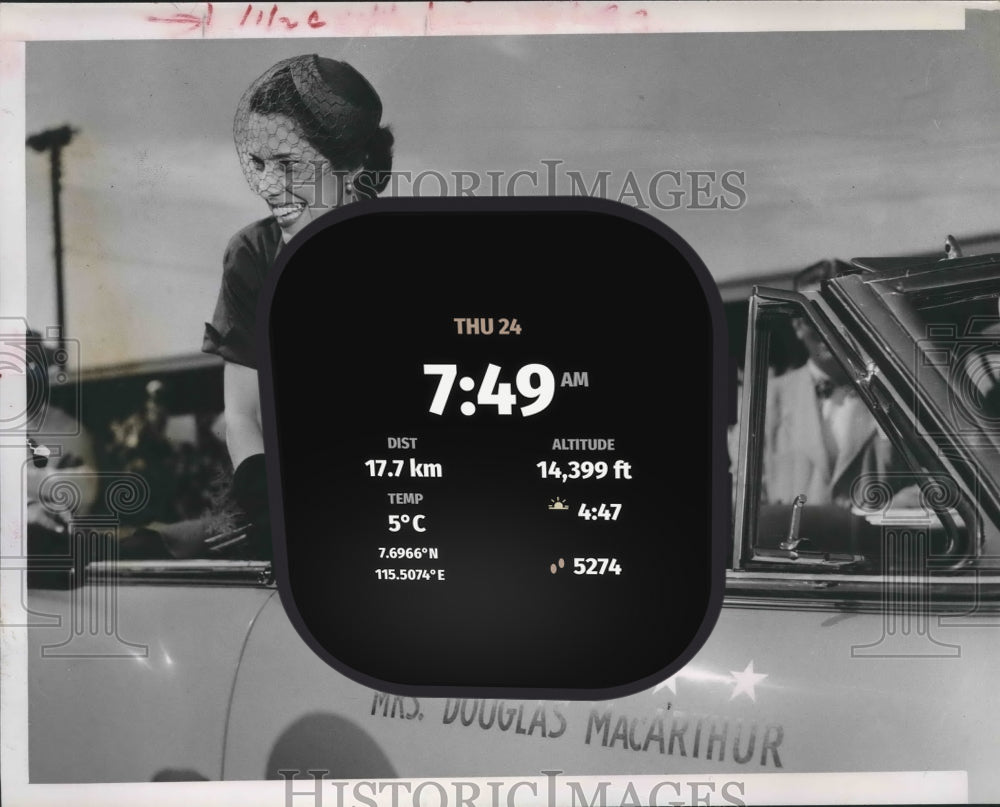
{"hour": 7, "minute": 49}
